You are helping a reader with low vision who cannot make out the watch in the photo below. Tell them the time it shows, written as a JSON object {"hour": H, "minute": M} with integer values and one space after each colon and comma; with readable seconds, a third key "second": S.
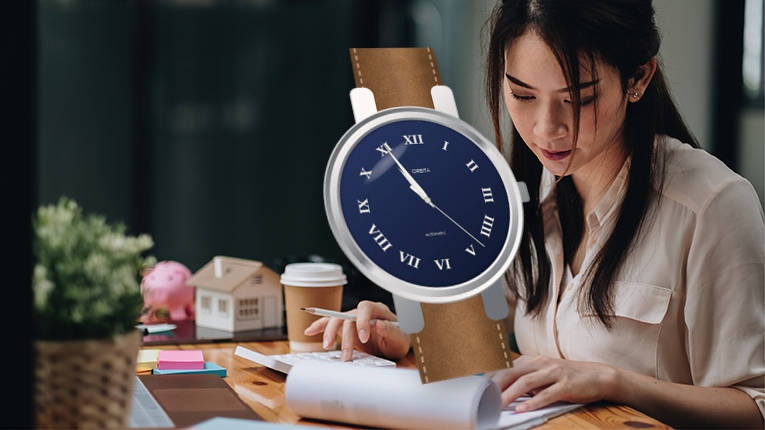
{"hour": 10, "minute": 55, "second": 23}
